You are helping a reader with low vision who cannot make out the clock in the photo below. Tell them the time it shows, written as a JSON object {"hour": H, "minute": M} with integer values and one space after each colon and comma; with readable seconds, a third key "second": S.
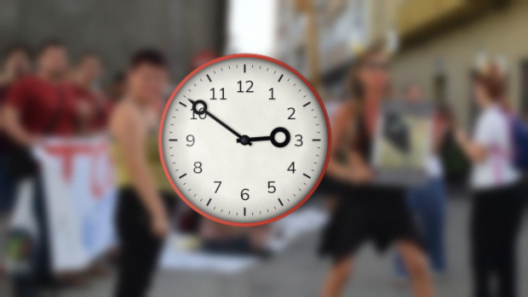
{"hour": 2, "minute": 51}
